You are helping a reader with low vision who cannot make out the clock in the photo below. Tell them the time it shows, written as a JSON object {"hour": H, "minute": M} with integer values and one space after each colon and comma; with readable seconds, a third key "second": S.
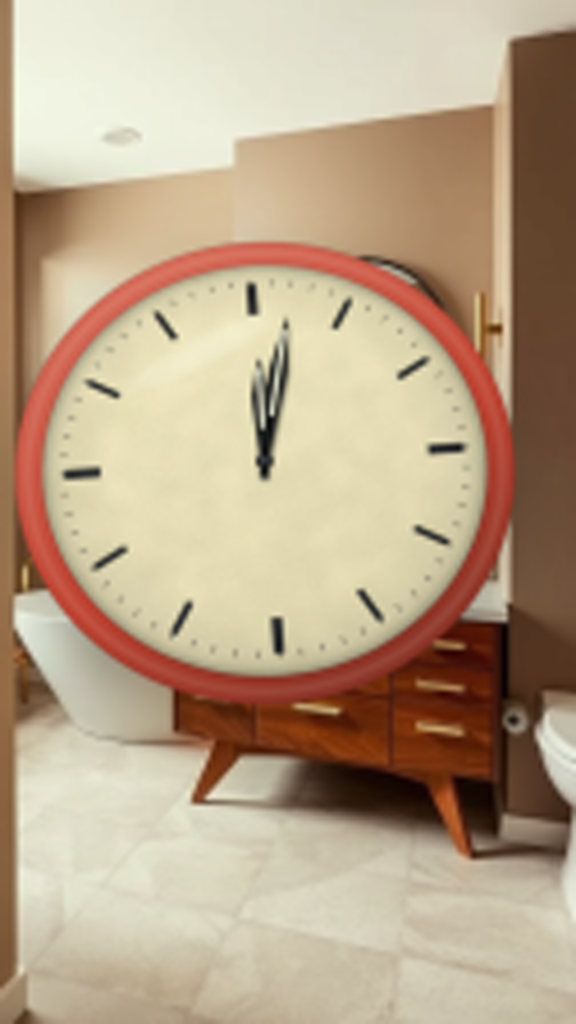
{"hour": 12, "minute": 2}
